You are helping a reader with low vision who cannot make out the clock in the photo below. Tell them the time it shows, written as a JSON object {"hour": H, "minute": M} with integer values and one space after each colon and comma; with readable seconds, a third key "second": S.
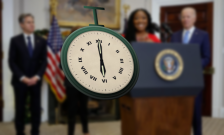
{"hour": 6, "minute": 0}
